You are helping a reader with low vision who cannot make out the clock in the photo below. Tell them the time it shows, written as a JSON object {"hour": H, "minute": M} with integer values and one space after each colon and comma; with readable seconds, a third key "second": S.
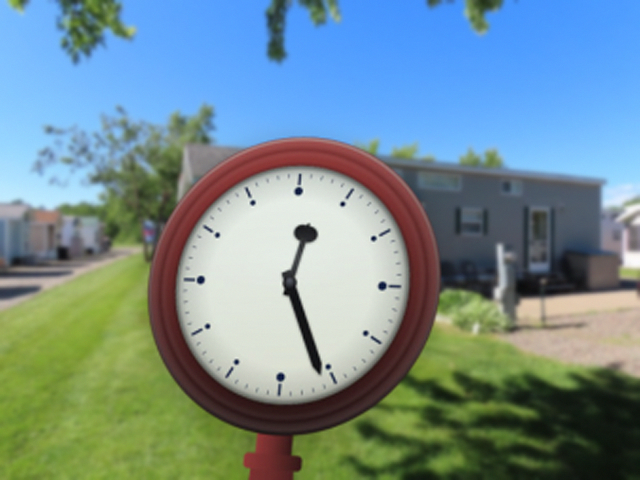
{"hour": 12, "minute": 26}
